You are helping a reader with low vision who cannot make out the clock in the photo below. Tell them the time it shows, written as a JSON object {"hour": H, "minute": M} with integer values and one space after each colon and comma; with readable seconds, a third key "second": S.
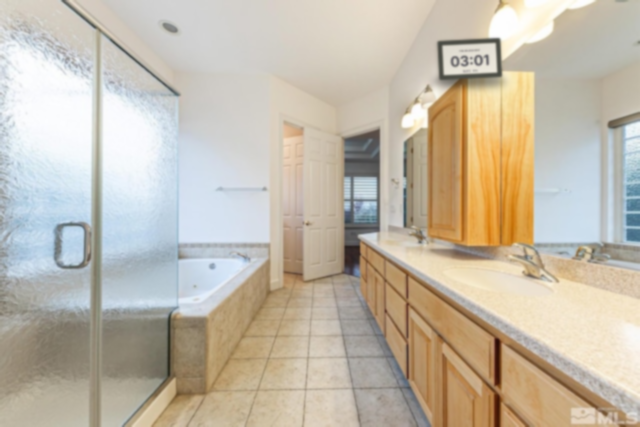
{"hour": 3, "minute": 1}
